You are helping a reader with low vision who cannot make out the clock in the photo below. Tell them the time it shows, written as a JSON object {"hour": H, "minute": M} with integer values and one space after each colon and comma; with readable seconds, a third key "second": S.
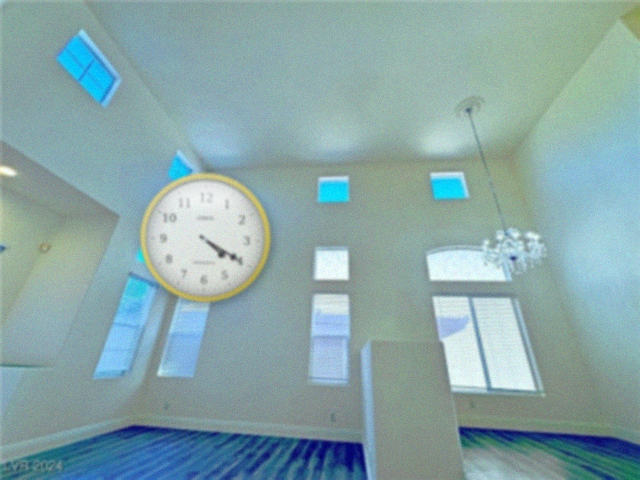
{"hour": 4, "minute": 20}
